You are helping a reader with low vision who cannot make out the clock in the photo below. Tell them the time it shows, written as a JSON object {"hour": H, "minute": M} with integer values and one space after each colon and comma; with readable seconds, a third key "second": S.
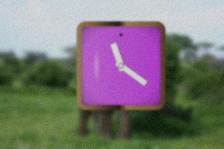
{"hour": 11, "minute": 21}
